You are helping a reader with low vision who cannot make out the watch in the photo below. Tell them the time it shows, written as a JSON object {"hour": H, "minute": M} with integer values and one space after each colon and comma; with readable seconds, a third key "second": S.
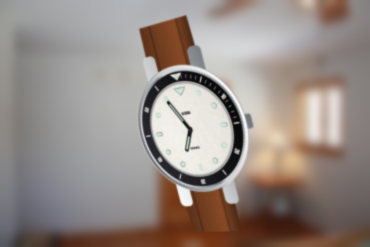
{"hour": 6, "minute": 55}
